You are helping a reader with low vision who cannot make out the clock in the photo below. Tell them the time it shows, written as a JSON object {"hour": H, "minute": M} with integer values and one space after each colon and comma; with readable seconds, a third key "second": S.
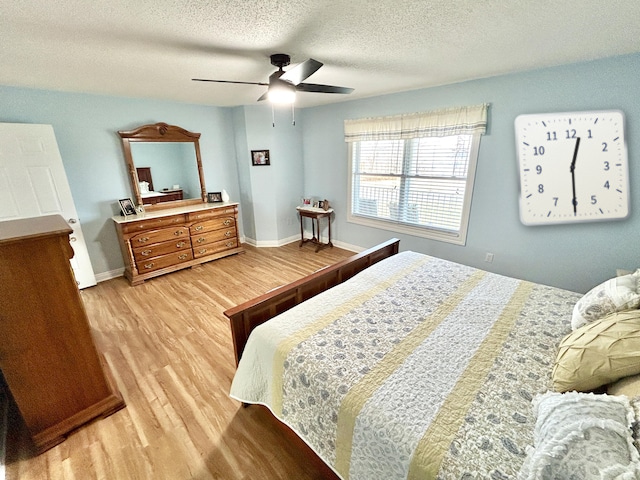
{"hour": 12, "minute": 30}
